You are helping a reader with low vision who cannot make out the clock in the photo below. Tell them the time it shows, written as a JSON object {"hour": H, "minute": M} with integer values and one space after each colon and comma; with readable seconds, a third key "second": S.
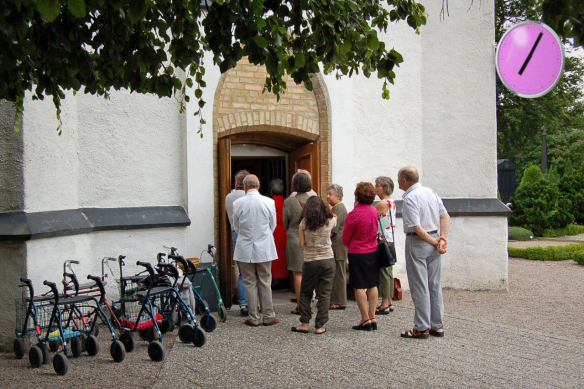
{"hour": 7, "minute": 5}
